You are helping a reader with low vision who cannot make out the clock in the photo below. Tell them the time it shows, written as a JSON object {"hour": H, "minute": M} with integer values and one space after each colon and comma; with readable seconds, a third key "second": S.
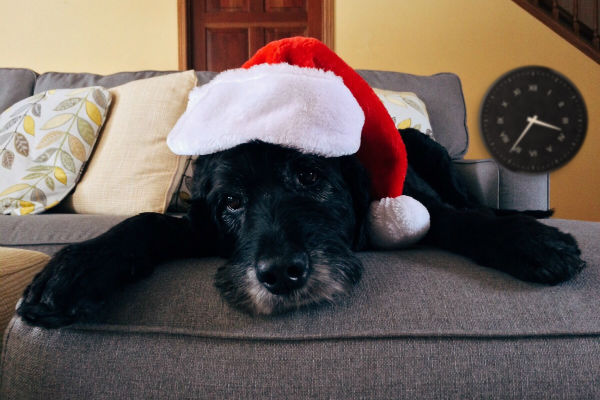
{"hour": 3, "minute": 36}
